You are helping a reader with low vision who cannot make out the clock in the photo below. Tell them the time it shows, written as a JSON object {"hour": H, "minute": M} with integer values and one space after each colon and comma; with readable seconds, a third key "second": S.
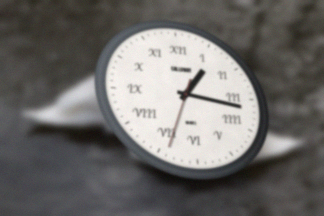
{"hour": 1, "minute": 16, "second": 34}
